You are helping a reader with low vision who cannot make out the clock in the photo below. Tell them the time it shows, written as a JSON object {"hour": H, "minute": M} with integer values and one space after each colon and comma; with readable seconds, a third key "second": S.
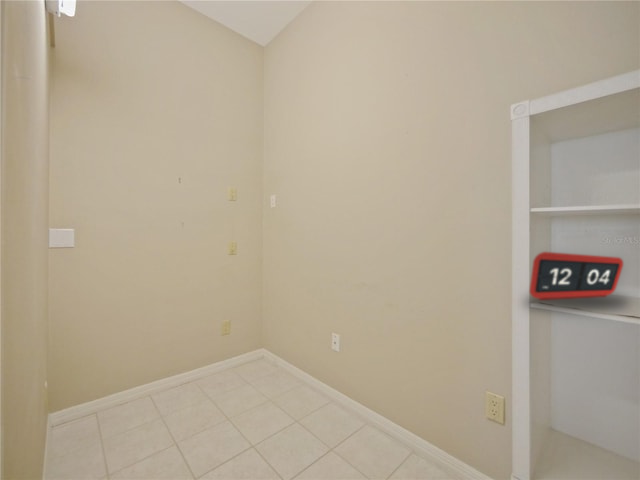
{"hour": 12, "minute": 4}
